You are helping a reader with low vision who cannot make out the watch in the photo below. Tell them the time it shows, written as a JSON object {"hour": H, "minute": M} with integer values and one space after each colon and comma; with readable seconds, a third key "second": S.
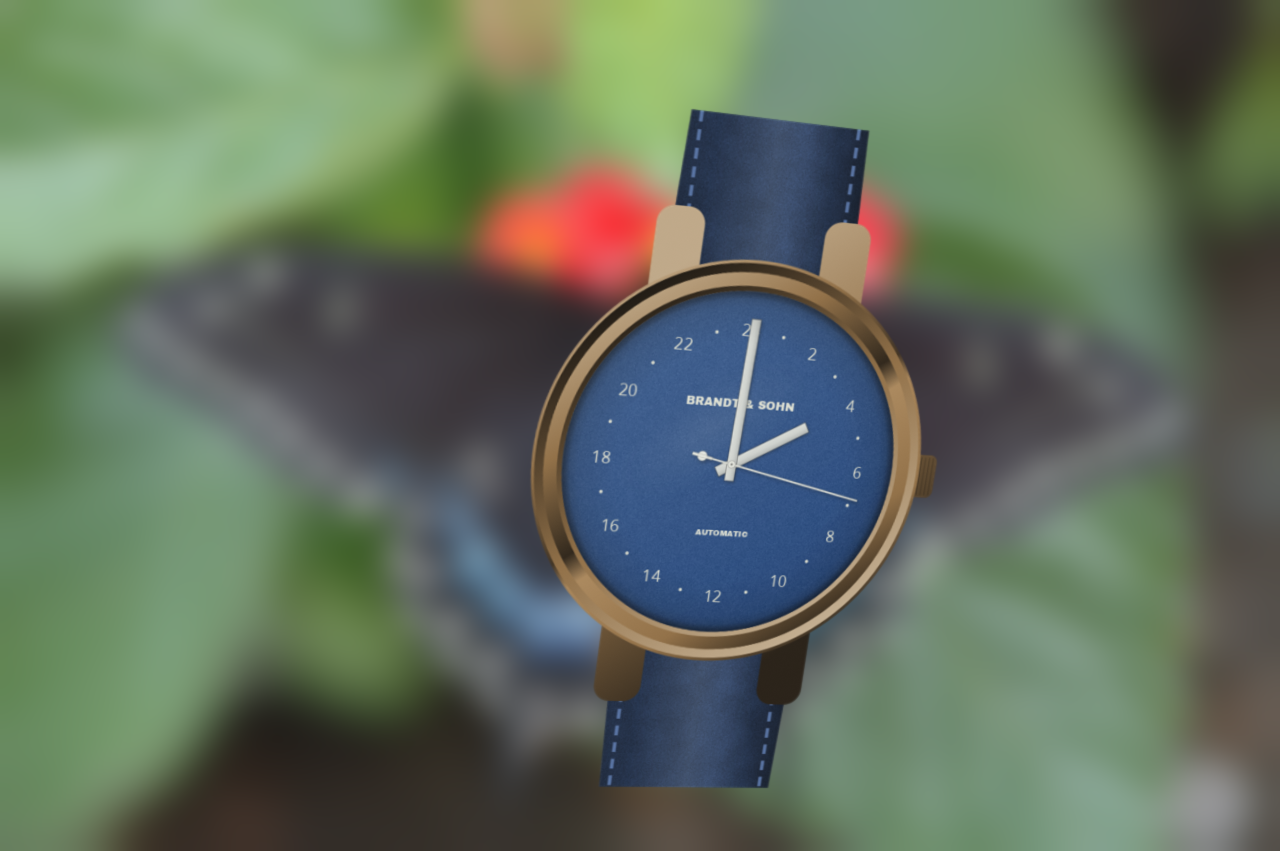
{"hour": 4, "minute": 0, "second": 17}
